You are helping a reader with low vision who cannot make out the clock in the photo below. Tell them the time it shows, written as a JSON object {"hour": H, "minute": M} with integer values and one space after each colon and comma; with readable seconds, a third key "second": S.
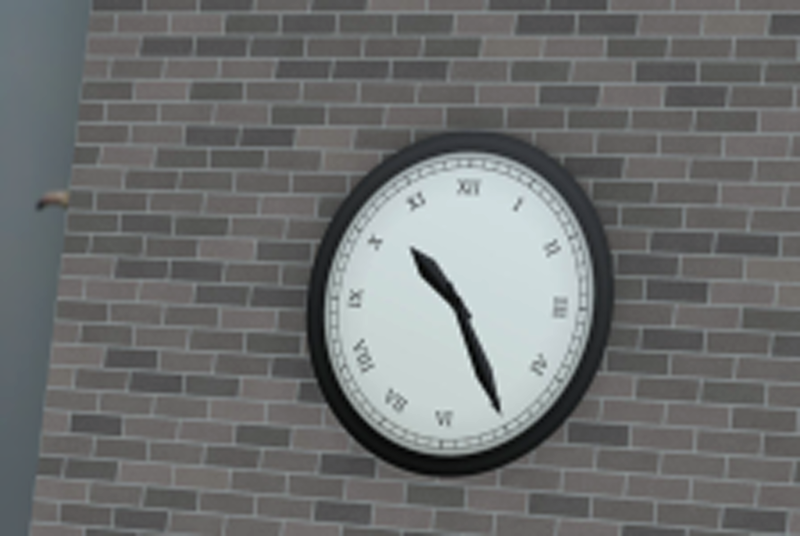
{"hour": 10, "minute": 25}
